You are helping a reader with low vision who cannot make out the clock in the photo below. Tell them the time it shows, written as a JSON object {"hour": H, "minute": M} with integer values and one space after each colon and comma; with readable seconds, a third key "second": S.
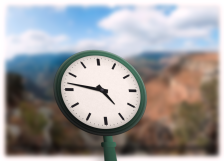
{"hour": 4, "minute": 47}
